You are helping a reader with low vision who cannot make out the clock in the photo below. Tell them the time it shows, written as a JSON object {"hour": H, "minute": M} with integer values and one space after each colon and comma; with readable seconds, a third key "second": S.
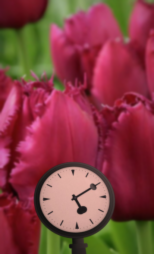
{"hour": 5, "minute": 10}
